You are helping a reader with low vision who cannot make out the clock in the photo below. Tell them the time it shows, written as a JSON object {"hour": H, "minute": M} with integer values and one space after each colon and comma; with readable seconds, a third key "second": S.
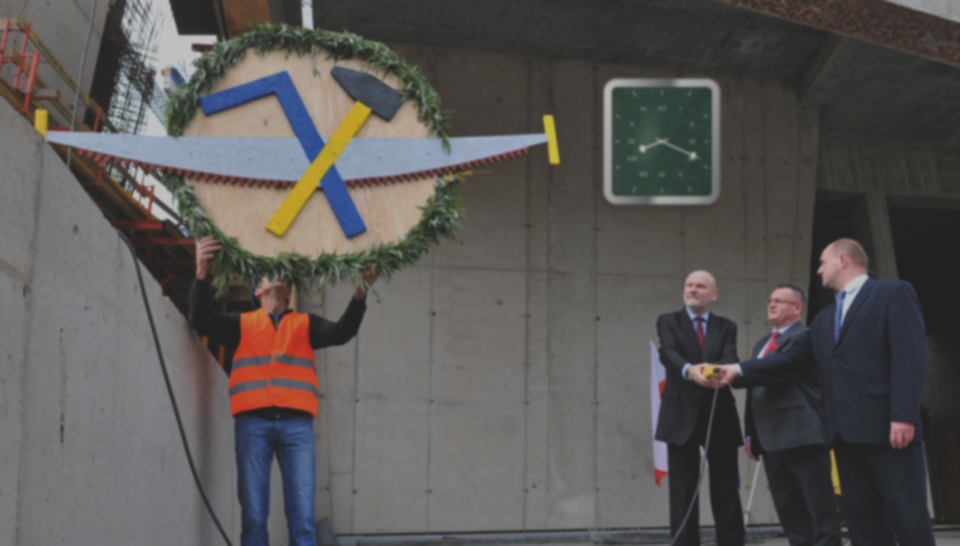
{"hour": 8, "minute": 19}
